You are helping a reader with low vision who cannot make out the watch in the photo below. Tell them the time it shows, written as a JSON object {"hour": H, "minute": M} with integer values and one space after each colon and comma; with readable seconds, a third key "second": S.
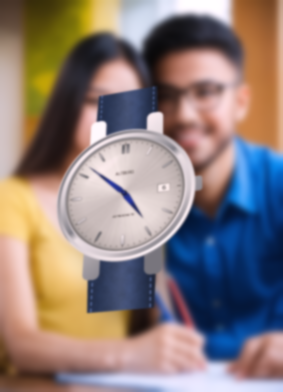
{"hour": 4, "minute": 52}
